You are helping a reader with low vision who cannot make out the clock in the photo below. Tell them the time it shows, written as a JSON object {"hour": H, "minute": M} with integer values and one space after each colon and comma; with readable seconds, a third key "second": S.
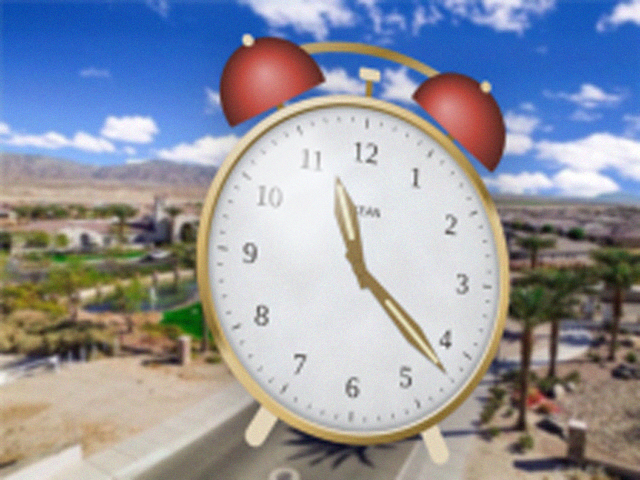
{"hour": 11, "minute": 22}
